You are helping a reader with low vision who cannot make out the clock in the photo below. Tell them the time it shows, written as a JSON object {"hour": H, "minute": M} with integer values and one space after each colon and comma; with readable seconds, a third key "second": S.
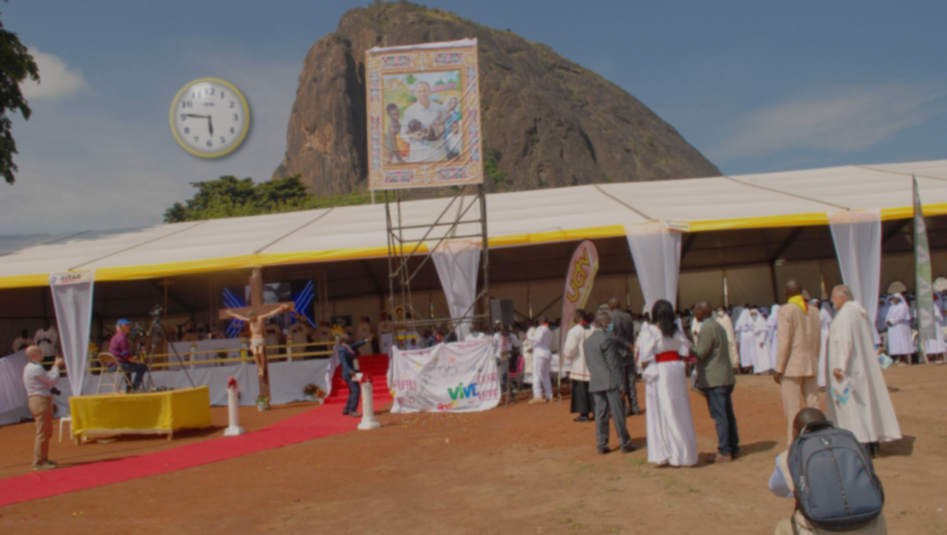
{"hour": 5, "minute": 46}
